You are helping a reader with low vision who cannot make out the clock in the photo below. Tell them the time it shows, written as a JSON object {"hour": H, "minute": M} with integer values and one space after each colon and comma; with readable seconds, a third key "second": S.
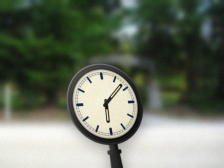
{"hour": 6, "minute": 8}
